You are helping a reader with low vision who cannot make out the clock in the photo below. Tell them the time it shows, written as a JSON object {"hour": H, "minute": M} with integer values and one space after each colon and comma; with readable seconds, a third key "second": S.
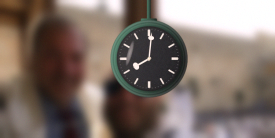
{"hour": 8, "minute": 1}
